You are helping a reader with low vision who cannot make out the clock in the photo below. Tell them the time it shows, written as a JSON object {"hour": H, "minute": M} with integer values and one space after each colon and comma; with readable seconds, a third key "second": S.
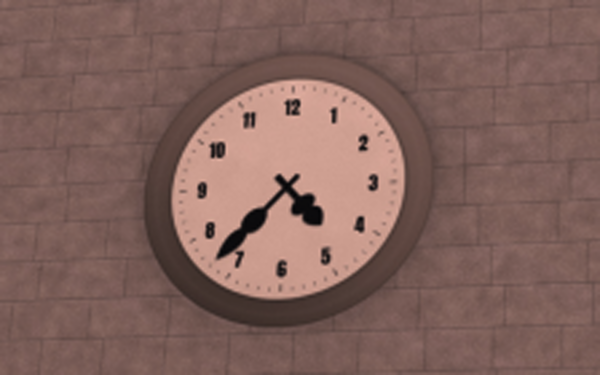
{"hour": 4, "minute": 37}
